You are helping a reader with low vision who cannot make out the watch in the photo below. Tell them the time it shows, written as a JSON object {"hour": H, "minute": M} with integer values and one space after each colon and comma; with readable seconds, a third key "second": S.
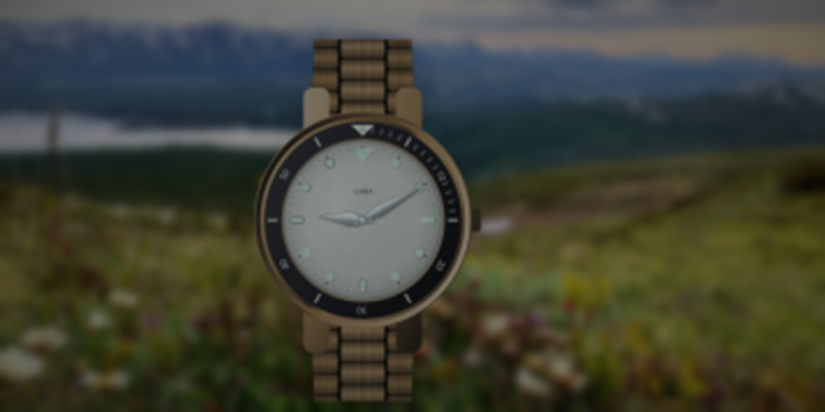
{"hour": 9, "minute": 10}
